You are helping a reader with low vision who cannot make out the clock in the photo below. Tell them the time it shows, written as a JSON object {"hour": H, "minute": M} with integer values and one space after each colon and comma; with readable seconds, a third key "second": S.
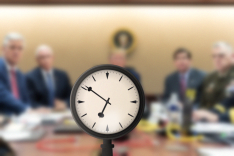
{"hour": 6, "minute": 51}
